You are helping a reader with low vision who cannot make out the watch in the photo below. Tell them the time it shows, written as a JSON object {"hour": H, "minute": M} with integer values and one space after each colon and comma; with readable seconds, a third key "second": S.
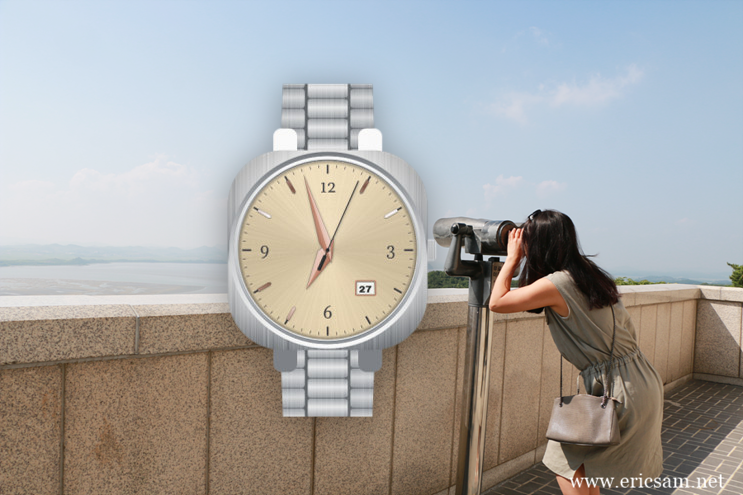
{"hour": 6, "minute": 57, "second": 4}
